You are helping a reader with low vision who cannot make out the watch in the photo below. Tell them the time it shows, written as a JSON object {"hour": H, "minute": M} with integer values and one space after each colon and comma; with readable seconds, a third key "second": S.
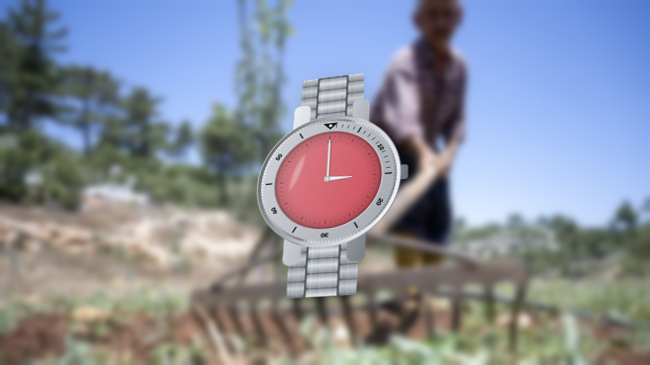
{"hour": 3, "minute": 0}
